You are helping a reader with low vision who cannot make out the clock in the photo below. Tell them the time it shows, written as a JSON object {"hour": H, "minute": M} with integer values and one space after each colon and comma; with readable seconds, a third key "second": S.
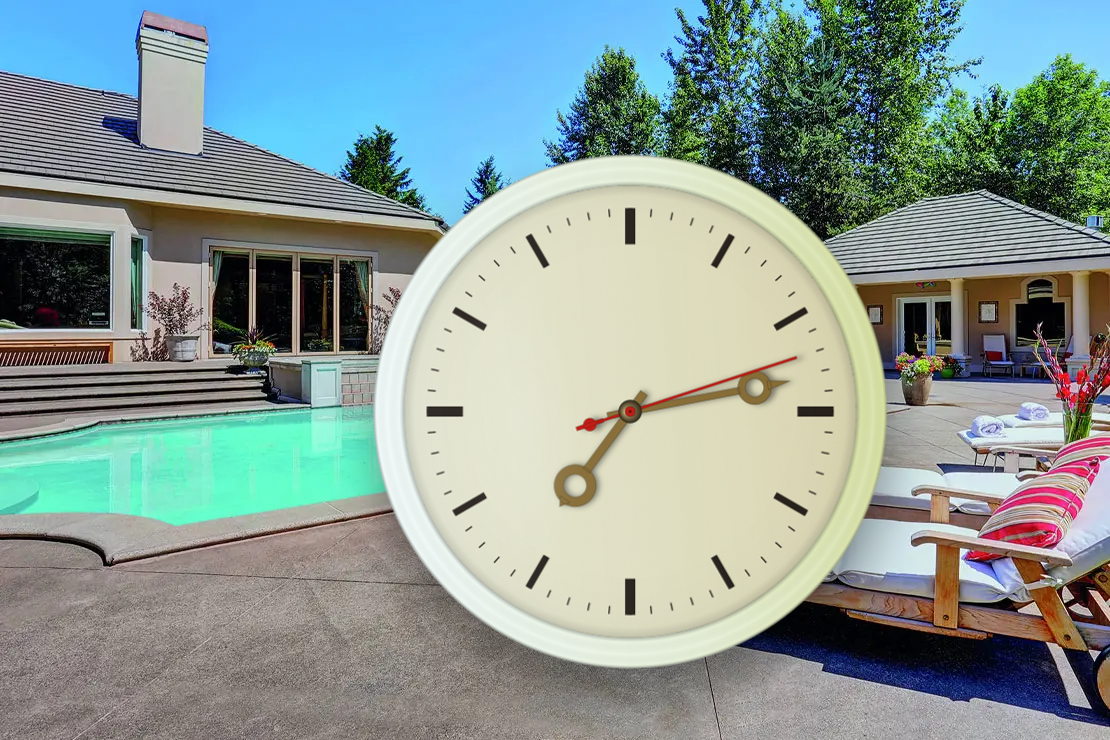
{"hour": 7, "minute": 13, "second": 12}
